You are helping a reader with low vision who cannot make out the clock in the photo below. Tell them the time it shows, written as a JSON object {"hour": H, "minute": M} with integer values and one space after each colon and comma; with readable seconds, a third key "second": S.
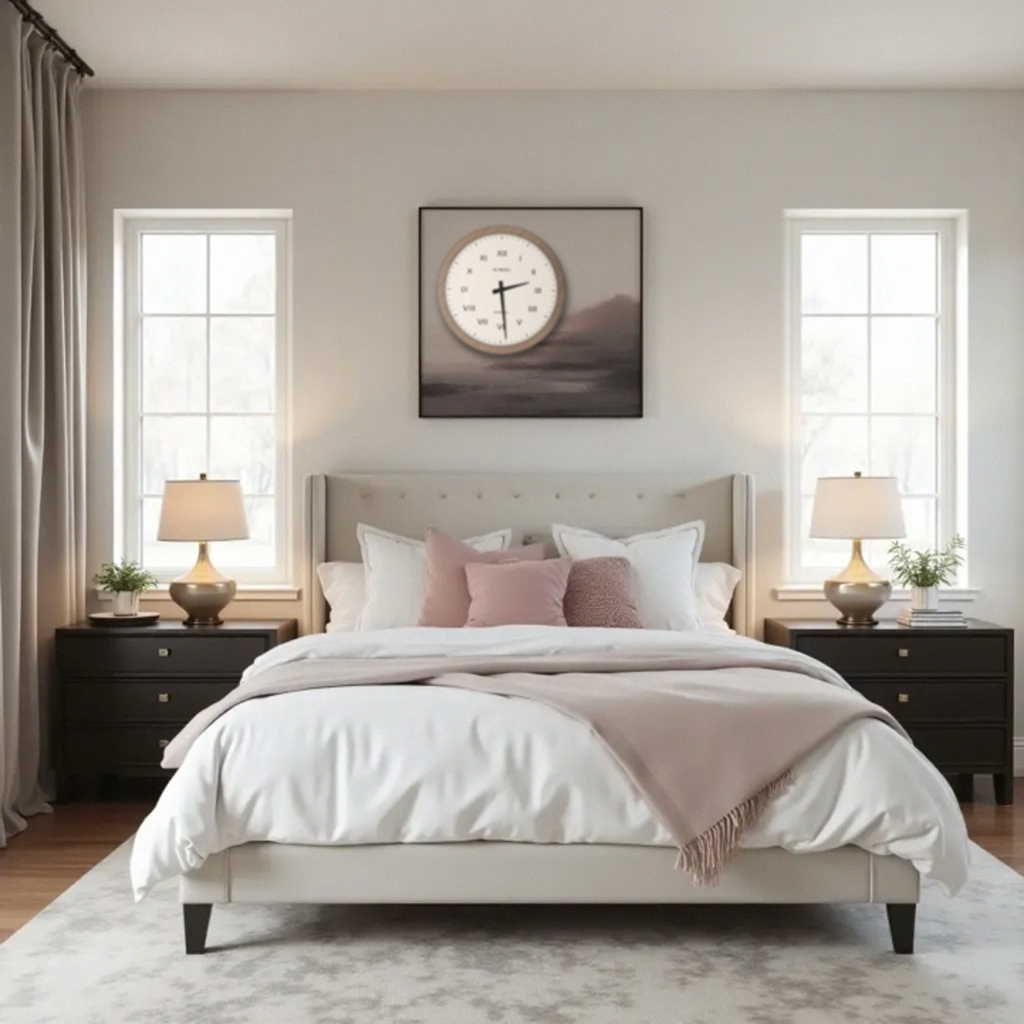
{"hour": 2, "minute": 29}
